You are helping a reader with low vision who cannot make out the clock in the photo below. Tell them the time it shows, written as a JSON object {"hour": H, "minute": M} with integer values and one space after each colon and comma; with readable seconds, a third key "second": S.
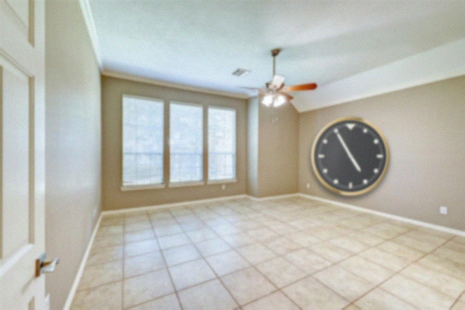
{"hour": 4, "minute": 55}
